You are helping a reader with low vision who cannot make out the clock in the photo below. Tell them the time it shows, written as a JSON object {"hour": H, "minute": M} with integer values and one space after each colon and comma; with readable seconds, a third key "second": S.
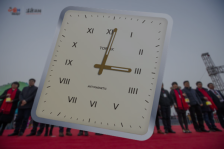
{"hour": 3, "minute": 1}
